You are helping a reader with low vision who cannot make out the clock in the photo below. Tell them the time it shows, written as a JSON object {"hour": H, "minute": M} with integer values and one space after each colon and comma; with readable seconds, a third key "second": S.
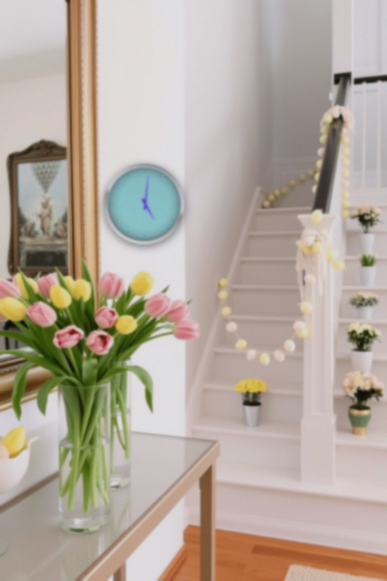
{"hour": 5, "minute": 1}
